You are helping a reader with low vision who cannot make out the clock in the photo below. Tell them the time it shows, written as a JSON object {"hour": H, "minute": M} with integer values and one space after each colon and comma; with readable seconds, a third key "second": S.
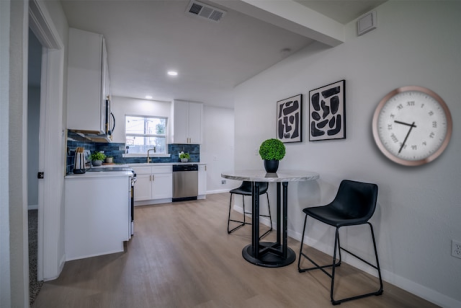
{"hour": 9, "minute": 35}
